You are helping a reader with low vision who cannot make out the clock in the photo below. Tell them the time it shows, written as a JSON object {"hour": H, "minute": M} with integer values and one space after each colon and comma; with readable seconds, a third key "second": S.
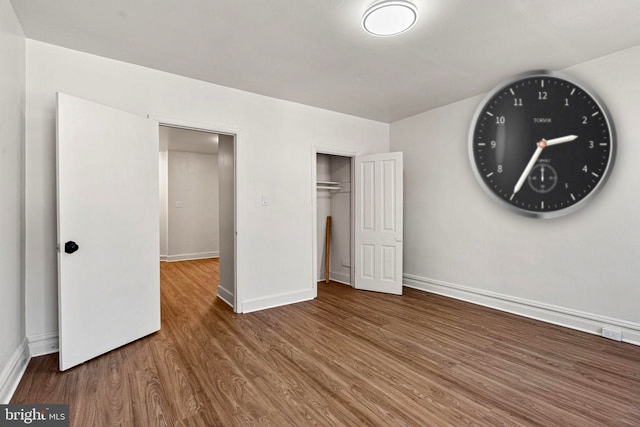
{"hour": 2, "minute": 35}
